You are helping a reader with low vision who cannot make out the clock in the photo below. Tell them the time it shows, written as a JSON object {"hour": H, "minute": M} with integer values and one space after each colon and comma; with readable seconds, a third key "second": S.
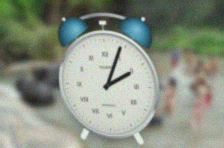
{"hour": 2, "minute": 4}
